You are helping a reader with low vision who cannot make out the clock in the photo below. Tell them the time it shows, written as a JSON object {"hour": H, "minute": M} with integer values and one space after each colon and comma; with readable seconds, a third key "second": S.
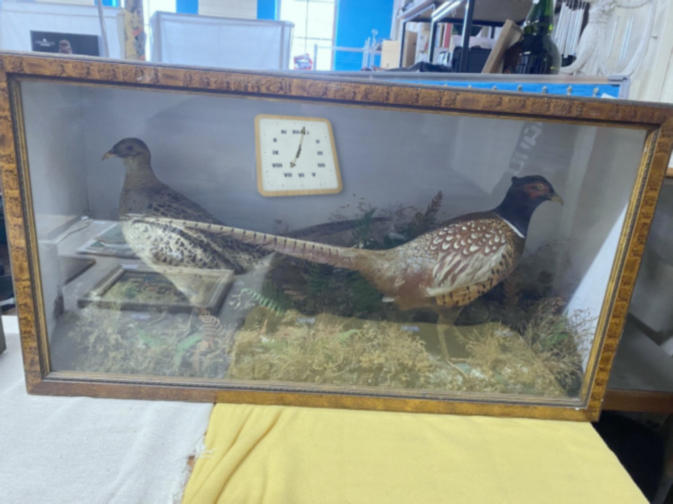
{"hour": 7, "minute": 3}
